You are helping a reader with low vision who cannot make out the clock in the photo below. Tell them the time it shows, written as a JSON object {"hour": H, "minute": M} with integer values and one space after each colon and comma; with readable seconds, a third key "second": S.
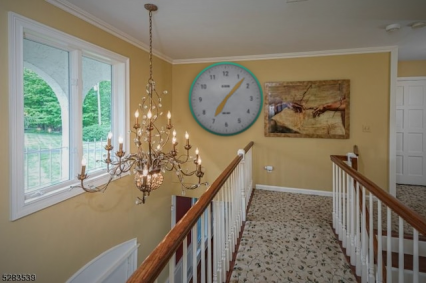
{"hour": 7, "minute": 7}
